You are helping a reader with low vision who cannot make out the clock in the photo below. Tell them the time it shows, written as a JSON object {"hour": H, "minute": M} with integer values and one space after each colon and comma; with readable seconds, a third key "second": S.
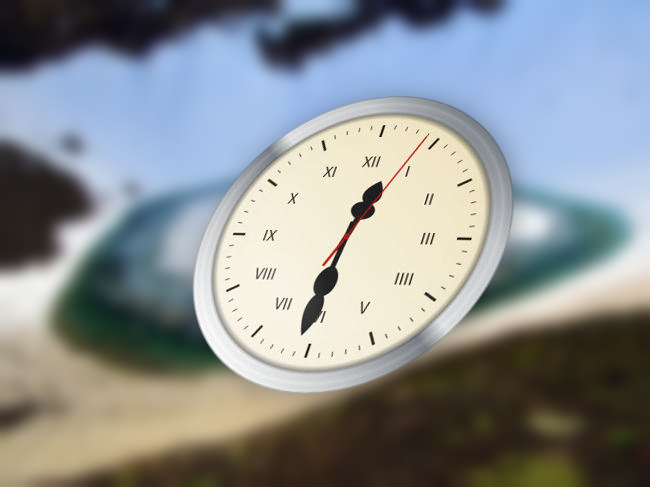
{"hour": 12, "minute": 31, "second": 4}
